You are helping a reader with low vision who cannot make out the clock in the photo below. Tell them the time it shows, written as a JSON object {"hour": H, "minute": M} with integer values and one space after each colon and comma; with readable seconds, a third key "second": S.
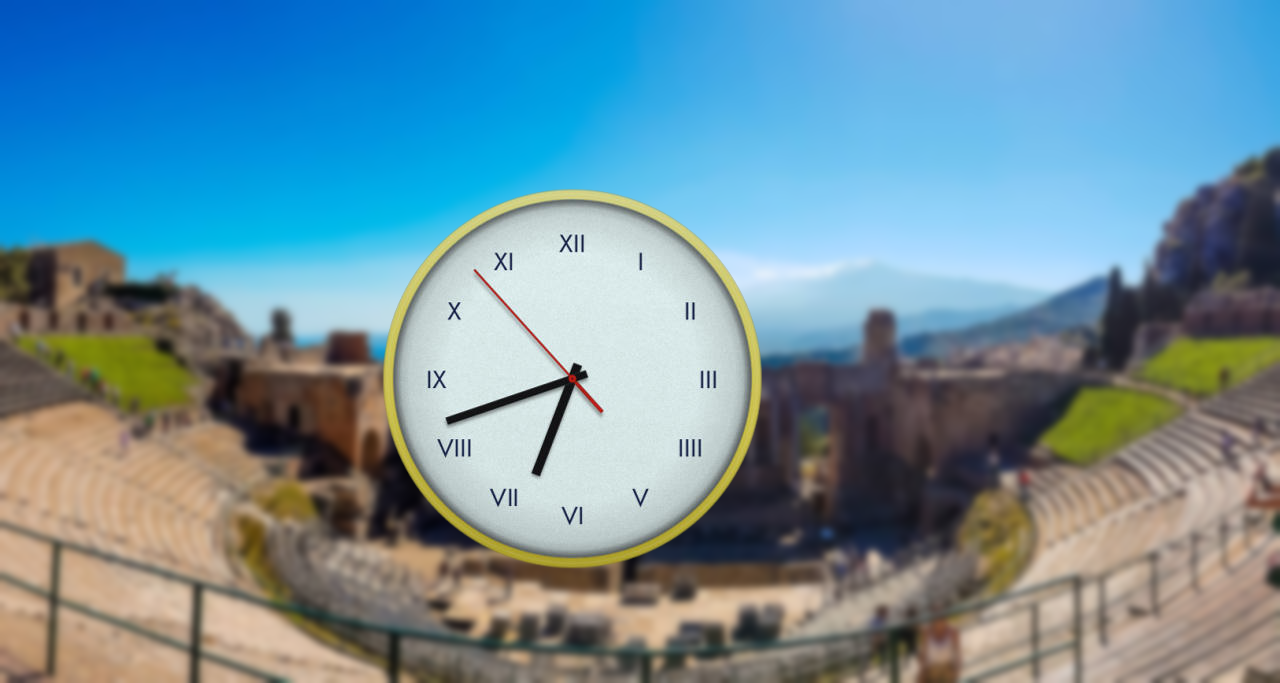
{"hour": 6, "minute": 41, "second": 53}
